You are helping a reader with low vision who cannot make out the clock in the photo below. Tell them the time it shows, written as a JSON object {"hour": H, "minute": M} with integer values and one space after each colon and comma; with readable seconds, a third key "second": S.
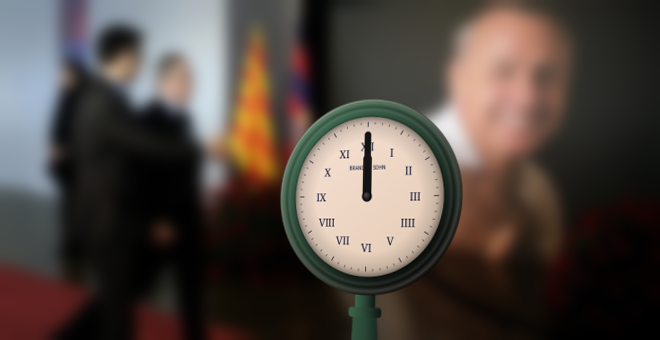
{"hour": 12, "minute": 0}
